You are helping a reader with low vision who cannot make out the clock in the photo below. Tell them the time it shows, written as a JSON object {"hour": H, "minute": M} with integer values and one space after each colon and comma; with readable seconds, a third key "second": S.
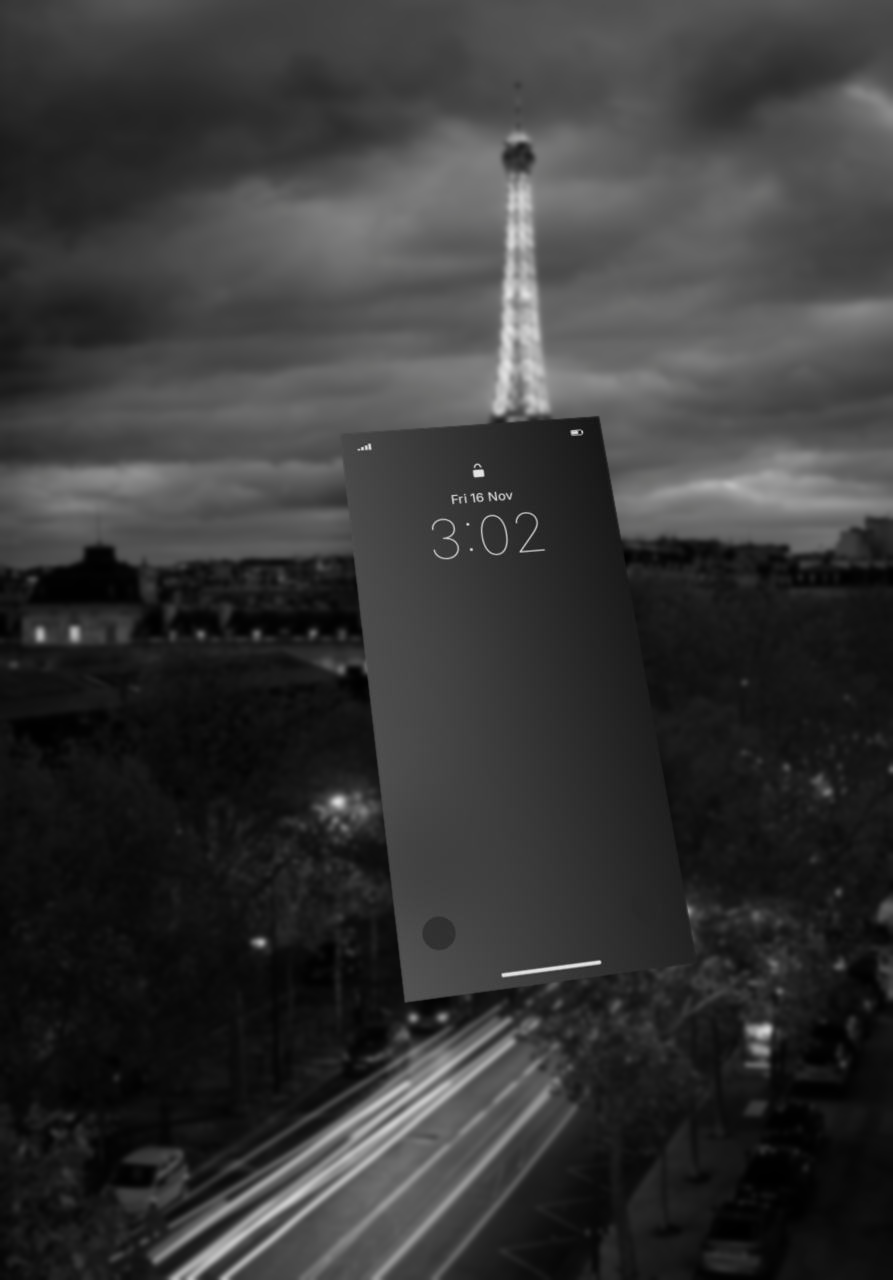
{"hour": 3, "minute": 2}
